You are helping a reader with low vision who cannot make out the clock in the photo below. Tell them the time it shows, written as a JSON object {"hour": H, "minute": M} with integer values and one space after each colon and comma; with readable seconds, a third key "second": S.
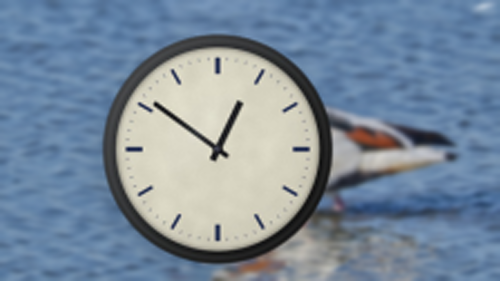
{"hour": 12, "minute": 51}
